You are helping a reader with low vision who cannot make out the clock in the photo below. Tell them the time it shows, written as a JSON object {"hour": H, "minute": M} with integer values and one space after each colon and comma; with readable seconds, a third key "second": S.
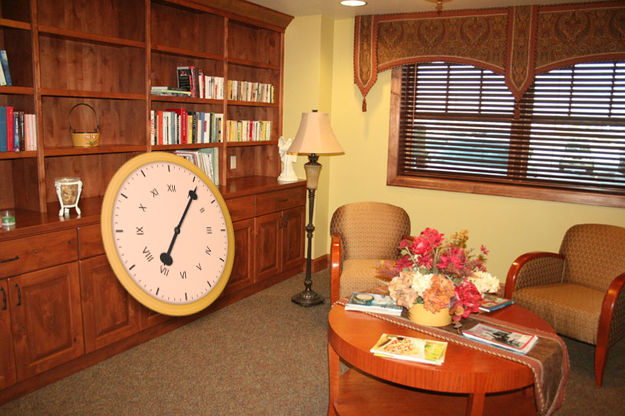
{"hour": 7, "minute": 6}
